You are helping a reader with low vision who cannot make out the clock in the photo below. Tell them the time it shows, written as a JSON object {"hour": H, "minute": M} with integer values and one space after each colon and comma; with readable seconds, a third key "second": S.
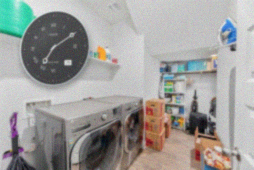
{"hour": 7, "minute": 10}
